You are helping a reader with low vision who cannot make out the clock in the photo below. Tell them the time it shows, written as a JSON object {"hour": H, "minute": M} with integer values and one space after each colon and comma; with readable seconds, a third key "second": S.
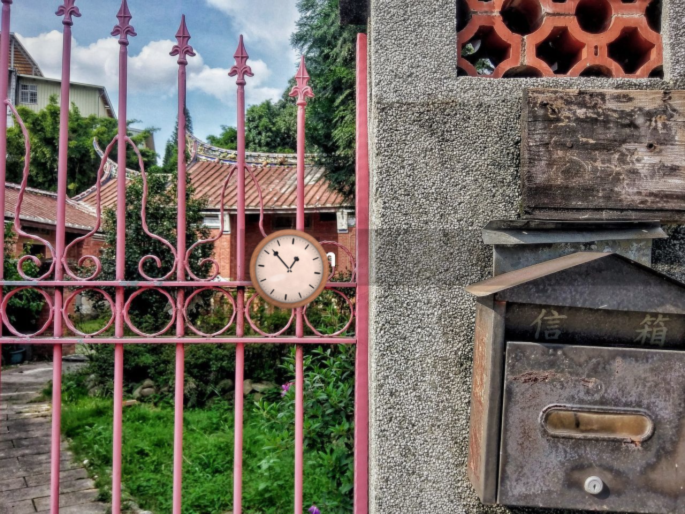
{"hour": 12, "minute": 52}
